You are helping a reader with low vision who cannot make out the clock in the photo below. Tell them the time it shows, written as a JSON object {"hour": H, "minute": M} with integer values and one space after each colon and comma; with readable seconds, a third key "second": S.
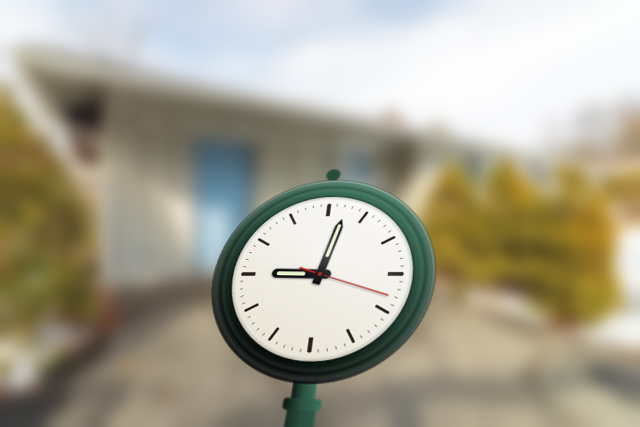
{"hour": 9, "minute": 2, "second": 18}
